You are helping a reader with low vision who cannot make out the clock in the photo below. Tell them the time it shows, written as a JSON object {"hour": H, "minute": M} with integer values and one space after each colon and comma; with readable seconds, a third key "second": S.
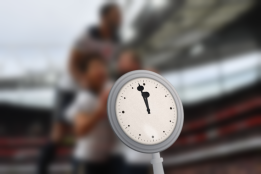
{"hour": 11, "minute": 58}
